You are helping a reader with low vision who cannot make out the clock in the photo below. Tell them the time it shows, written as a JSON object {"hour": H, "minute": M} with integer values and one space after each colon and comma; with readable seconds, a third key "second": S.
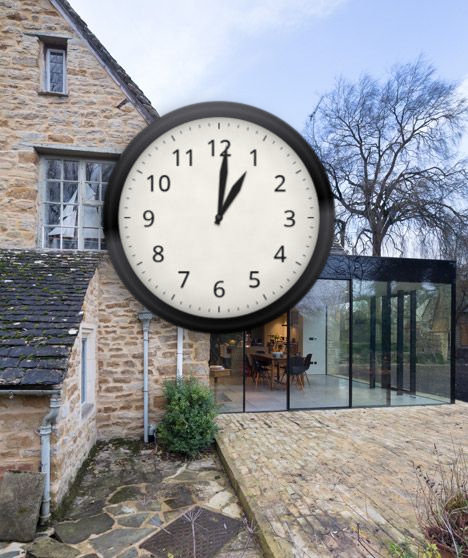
{"hour": 1, "minute": 1}
